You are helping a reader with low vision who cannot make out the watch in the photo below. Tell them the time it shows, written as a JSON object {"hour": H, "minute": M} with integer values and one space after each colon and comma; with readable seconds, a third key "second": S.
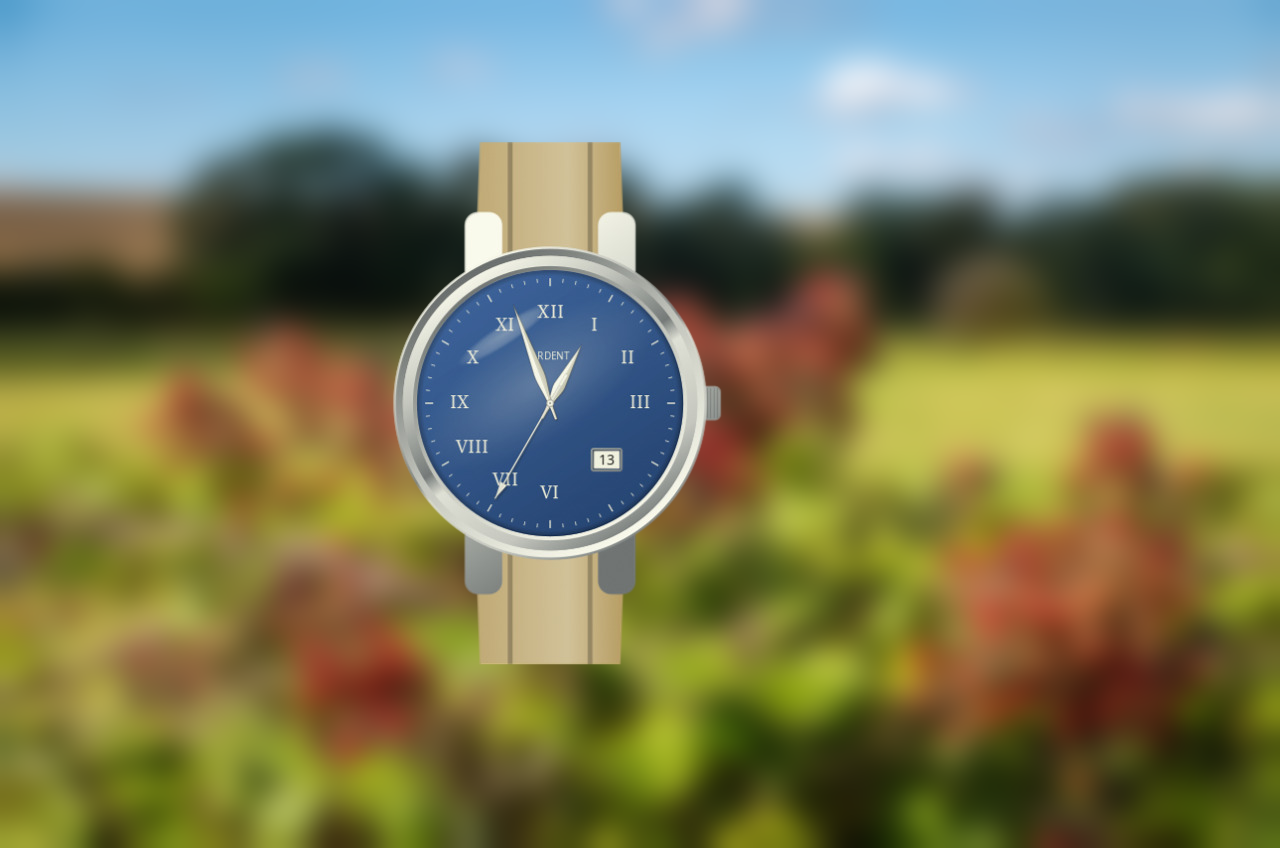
{"hour": 12, "minute": 56, "second": 35}
